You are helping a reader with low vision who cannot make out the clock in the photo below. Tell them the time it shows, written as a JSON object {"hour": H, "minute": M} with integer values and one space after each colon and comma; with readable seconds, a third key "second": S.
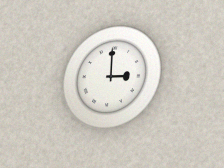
{"hour": 2, "minute": 59}
